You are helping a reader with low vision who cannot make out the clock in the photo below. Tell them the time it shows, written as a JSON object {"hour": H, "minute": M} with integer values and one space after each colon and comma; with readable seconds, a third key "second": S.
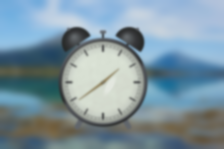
{"hour": 1, "minute": 39}
